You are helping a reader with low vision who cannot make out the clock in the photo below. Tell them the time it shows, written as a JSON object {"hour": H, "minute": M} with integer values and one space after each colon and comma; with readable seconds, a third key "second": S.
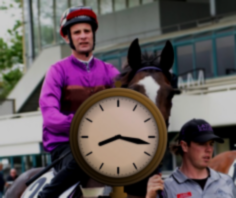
{"hour": 8, "minute": 17}
